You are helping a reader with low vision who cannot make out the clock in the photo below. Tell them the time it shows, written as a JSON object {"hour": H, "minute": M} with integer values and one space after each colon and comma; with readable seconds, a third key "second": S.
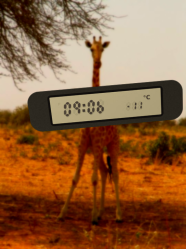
{"hour": 9, "minute": 6}
